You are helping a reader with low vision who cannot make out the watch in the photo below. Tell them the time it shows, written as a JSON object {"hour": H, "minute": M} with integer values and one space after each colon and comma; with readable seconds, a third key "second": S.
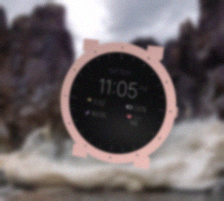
{"hour": 11, "minute": 5}
